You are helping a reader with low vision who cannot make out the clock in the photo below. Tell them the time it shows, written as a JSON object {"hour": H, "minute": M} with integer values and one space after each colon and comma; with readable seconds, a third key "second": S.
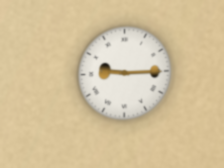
{"hour": 9, "minute": 15}
